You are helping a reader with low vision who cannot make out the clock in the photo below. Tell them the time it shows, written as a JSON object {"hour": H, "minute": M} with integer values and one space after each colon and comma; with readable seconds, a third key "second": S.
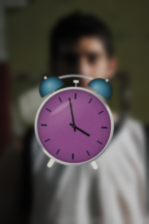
{"hour": 3, "minute": 58}
